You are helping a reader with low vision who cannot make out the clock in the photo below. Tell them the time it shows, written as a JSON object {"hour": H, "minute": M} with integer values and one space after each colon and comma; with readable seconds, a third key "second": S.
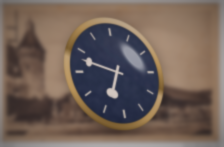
{"hour": 6, "minute": 48}
